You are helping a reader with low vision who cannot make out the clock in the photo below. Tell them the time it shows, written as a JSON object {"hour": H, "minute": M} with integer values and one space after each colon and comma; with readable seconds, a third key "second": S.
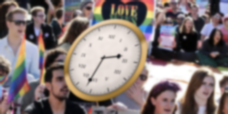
{"hour": 2, "minute": 32}
